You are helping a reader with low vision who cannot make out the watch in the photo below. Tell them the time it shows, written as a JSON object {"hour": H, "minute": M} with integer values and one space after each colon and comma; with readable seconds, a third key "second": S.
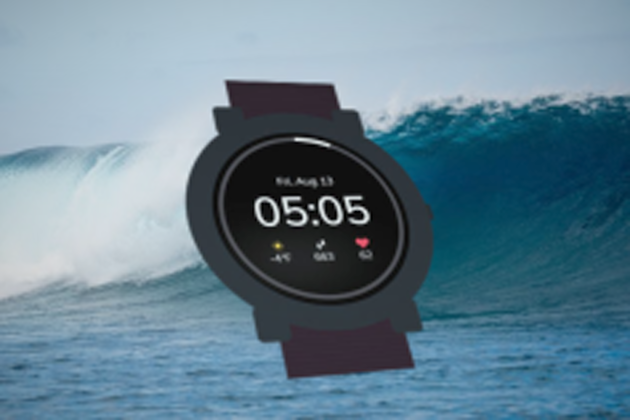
{"hour": 5, "minute": 5}
